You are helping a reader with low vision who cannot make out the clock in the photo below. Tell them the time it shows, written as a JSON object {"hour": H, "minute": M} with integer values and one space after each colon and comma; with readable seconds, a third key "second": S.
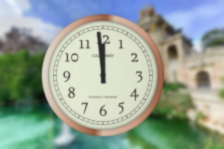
{"hour": 11, "minute": 59}
